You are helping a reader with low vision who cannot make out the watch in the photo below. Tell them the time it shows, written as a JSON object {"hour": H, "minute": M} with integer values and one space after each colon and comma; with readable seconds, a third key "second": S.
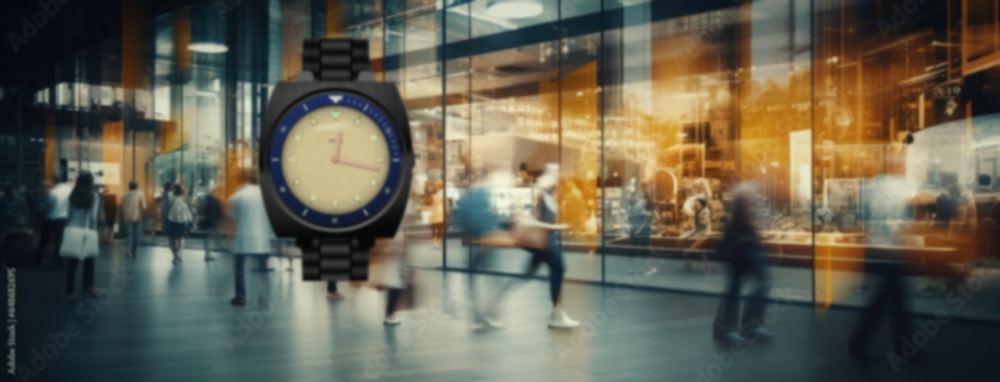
{"hour": 12, "minute": 17}
